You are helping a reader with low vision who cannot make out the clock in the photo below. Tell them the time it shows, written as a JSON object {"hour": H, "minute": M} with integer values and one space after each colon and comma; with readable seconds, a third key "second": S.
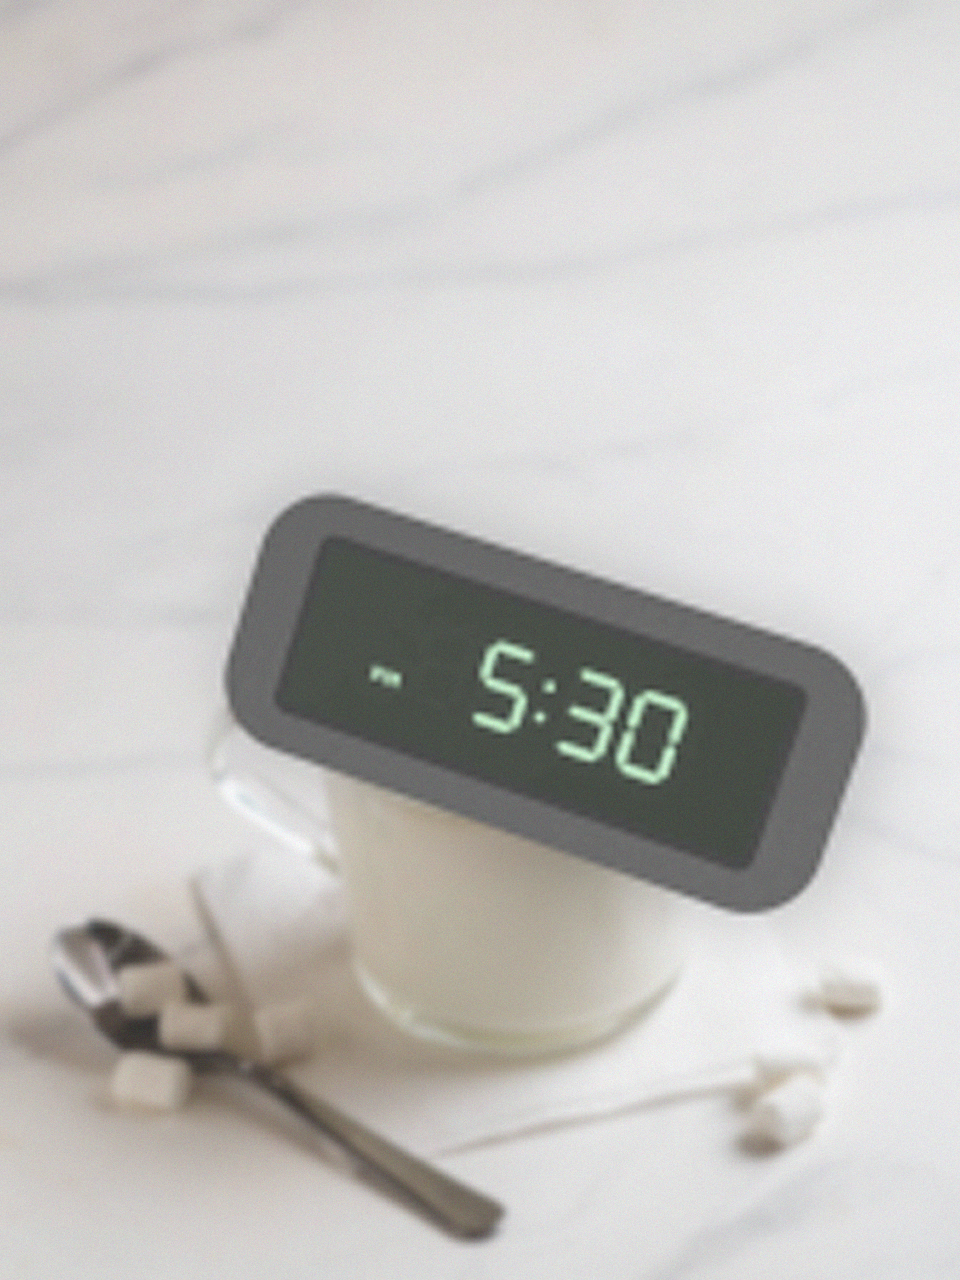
{"hour": 5, "minute": 30}
